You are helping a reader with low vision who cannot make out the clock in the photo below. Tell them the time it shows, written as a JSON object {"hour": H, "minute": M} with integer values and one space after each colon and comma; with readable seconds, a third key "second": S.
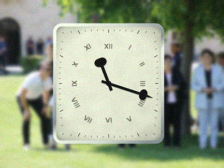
{"hour": 11, "minute": 18}
